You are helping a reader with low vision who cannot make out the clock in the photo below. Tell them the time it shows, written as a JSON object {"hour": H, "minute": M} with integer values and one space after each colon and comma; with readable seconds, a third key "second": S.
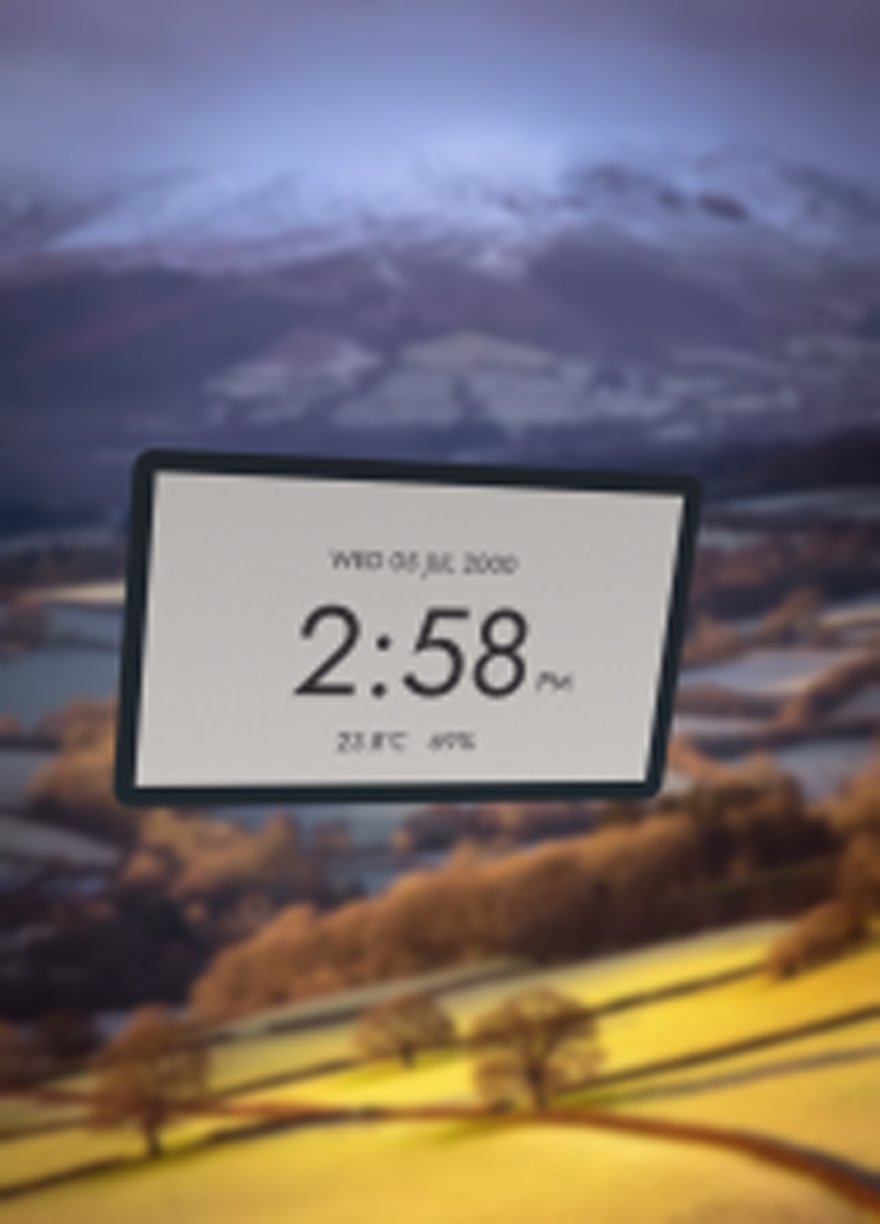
{"hour": 2, "minute": 58}
